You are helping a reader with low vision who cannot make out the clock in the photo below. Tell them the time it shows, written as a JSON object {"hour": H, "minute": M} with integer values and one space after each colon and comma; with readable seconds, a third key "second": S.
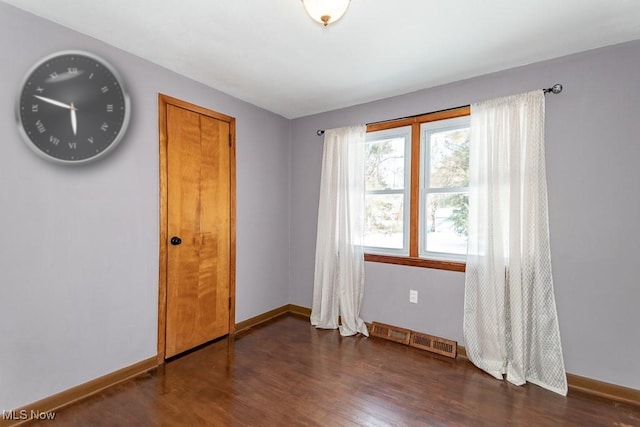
{"hour": 5, "minute": 48}
